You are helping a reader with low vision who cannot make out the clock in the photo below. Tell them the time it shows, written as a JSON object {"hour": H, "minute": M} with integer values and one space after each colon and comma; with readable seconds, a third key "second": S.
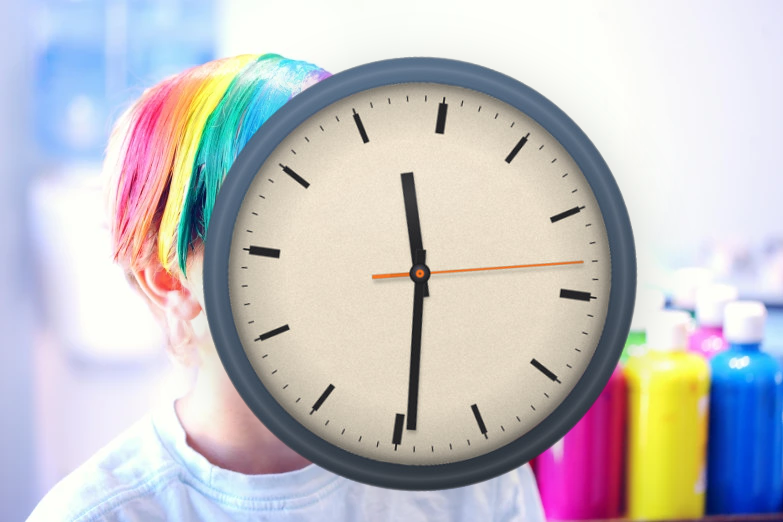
{"hour": 11, "minute": 29, "second": 13}
